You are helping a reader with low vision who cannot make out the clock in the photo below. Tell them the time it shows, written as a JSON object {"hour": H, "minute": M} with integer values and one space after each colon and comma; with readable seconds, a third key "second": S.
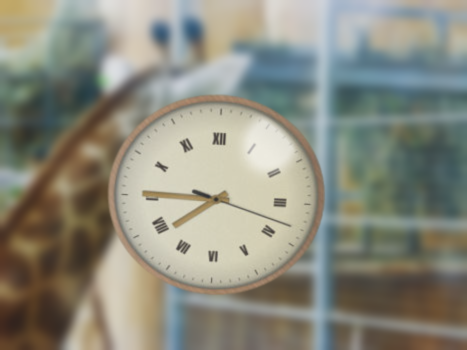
{"hour": 7, "minute": 45, "second": 18}
